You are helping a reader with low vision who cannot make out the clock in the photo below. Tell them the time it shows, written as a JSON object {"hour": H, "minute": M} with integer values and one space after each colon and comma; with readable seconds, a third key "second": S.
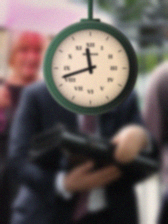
{"hour": 11, "minute": 42}
